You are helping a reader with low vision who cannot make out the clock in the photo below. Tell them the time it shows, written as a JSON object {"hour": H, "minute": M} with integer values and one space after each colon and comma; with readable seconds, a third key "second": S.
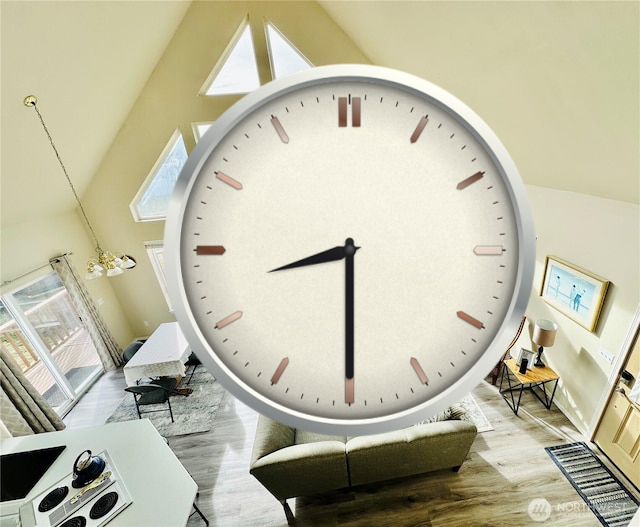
{"hour": 8, "minute": 30}
